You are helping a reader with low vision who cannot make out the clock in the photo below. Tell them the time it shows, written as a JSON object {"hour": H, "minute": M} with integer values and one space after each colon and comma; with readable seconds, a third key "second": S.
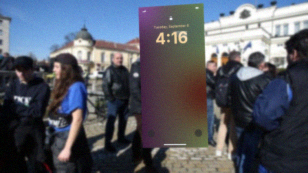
{"hour": 4, "minute": 16}
